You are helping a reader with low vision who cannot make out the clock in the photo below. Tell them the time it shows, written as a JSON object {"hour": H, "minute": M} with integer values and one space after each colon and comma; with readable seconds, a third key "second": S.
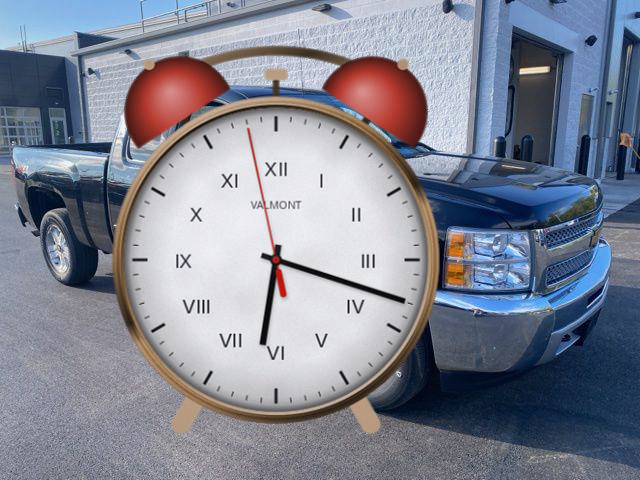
{"hour": 6, "minute": 17, "second": 58}
